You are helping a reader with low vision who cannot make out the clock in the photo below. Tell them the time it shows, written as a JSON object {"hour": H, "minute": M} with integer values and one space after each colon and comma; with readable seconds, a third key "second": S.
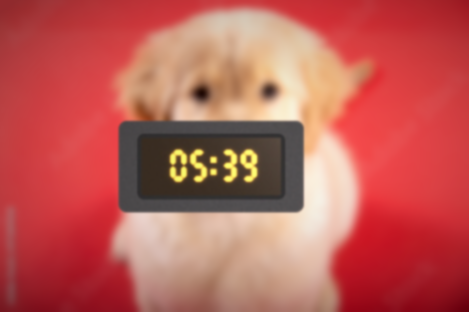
{"hour": 5, "minute": 39}
